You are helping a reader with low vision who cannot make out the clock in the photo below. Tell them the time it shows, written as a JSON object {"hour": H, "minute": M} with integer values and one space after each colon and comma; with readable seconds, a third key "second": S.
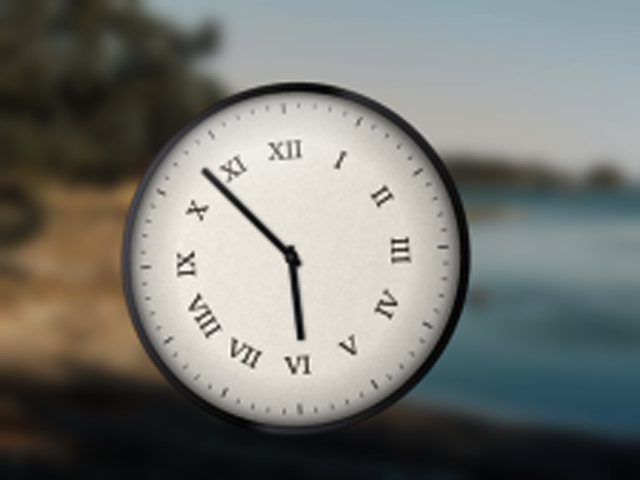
{"hour": 5, "minute": 53}
